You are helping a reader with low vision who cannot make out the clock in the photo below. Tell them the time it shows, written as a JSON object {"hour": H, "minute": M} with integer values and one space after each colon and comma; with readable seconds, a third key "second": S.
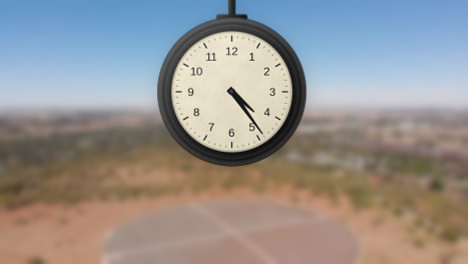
{"hour": 4, "minute": 24}
